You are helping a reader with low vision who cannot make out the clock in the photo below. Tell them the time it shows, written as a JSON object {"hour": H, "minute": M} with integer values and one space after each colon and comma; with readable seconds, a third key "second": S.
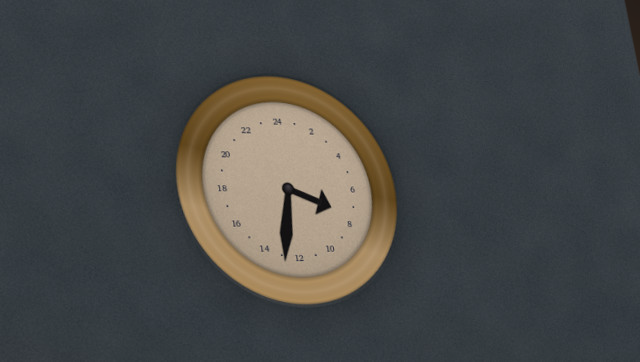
{"hour": 7, "minute": 32}
